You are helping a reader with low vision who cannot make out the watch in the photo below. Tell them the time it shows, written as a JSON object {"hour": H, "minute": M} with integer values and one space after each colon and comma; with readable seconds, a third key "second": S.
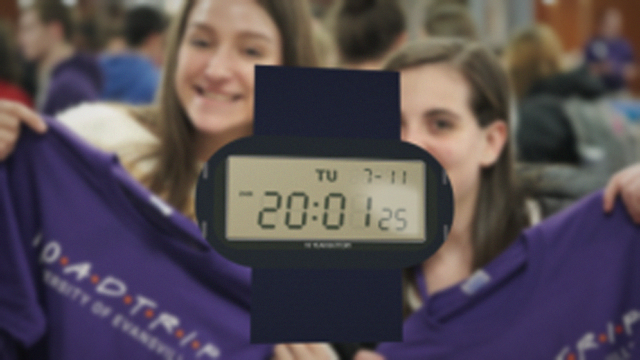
{"hour": 20, "minute": 1, "second": 25}
